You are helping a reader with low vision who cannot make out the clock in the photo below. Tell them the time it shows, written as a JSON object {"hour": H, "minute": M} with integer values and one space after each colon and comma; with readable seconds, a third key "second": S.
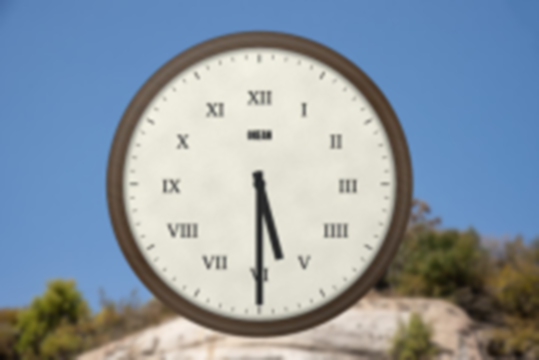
{"hour": 5, "minute": 30}
